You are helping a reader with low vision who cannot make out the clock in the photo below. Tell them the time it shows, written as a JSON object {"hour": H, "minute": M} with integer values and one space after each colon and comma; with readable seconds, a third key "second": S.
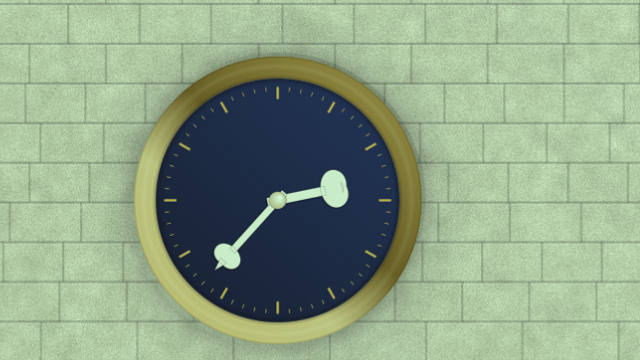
{"hour": 2, "minute": 37}
